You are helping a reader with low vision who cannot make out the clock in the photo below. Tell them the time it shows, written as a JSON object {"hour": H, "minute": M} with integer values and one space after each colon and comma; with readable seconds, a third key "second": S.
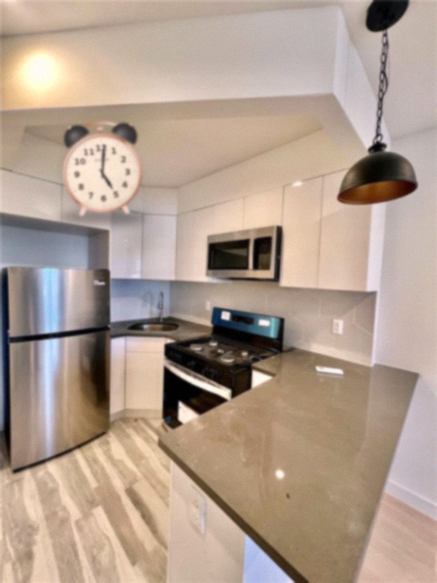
{"hour": 5, "minute": 1}
